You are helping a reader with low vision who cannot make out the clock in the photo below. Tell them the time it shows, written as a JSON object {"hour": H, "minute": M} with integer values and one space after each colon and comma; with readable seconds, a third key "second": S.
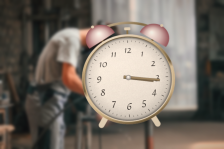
{"hour": 3, "minute": 16}
